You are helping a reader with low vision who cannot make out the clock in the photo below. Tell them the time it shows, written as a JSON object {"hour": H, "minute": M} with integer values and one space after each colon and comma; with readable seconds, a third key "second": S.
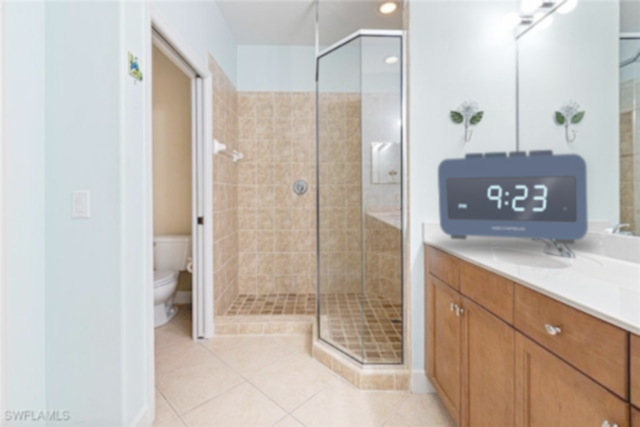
{"hour": 9, "minute": 23}
